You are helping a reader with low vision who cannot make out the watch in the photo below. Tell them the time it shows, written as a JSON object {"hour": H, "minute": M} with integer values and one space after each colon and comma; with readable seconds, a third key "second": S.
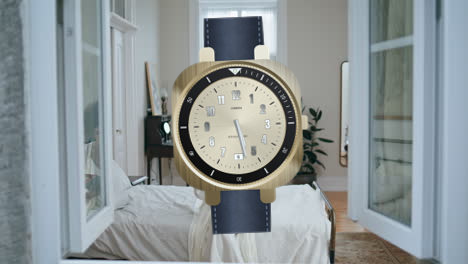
{"hour": 5, "minute": 28}
